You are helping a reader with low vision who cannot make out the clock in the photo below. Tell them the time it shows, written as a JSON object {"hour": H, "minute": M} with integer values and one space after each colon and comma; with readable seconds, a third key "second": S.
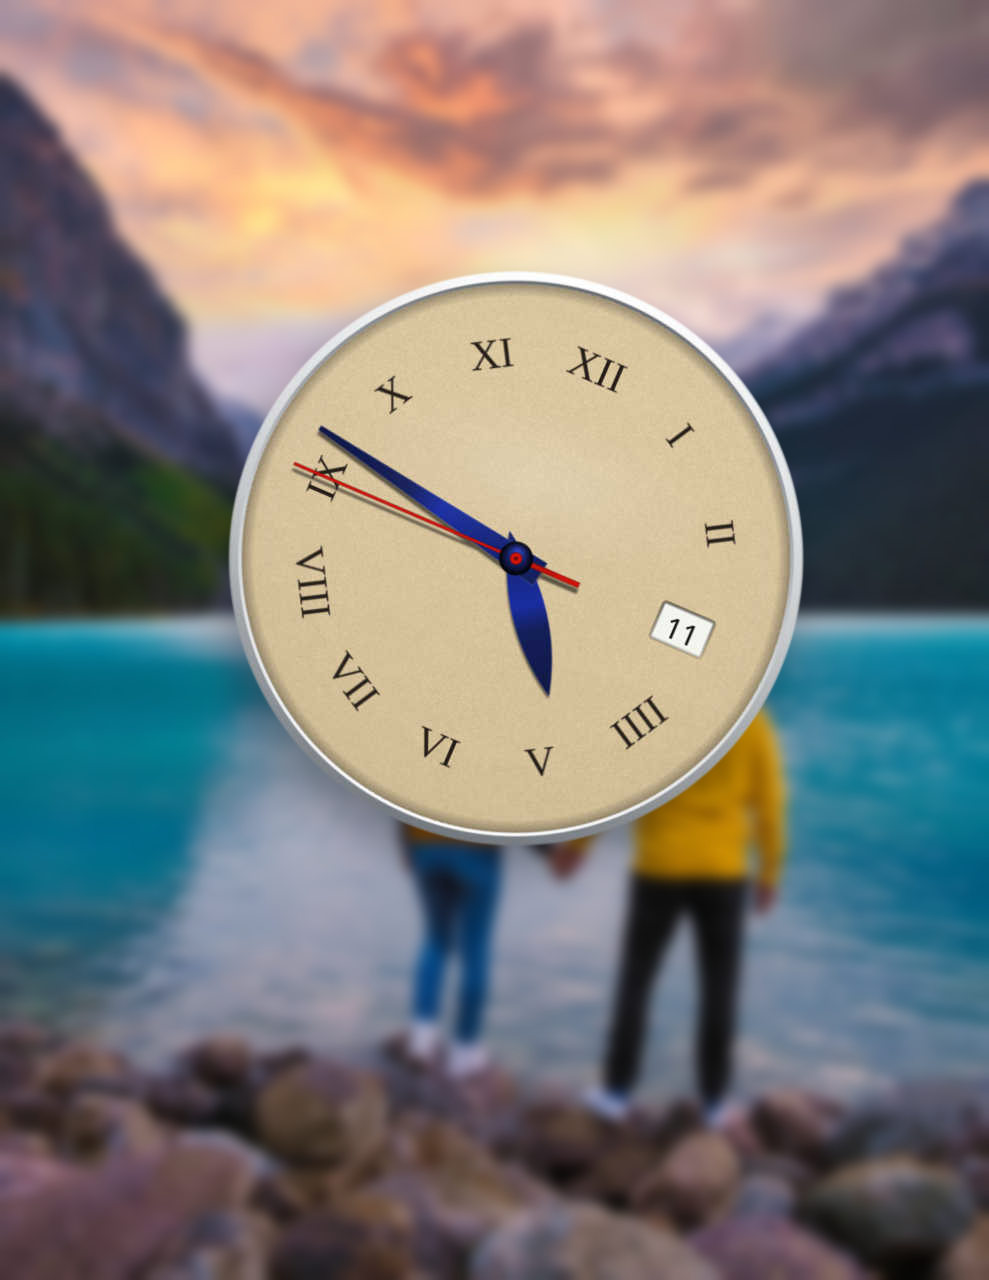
{"hour": 4, "minute": 46, "second": 45}
